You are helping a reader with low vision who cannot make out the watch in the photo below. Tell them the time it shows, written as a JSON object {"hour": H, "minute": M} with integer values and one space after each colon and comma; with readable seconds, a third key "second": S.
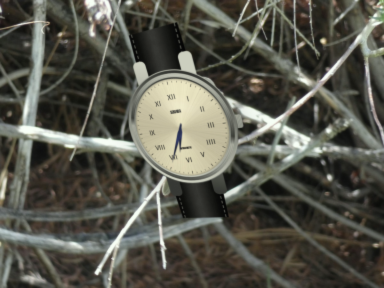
{"hour": 6, "minute": 35}
